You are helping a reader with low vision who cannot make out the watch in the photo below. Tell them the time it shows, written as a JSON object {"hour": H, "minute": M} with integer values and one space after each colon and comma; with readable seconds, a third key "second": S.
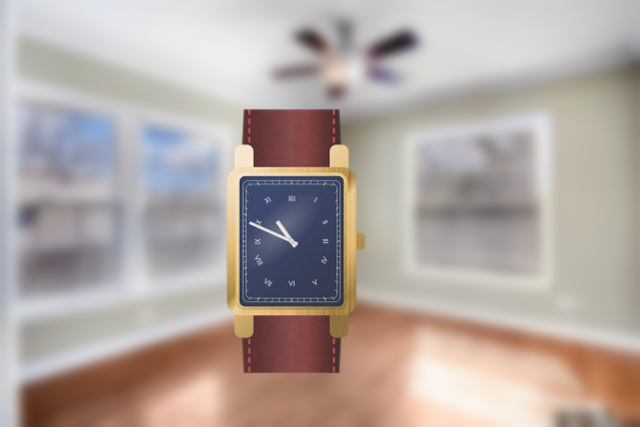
{"hour": 10, "minute": 49}
